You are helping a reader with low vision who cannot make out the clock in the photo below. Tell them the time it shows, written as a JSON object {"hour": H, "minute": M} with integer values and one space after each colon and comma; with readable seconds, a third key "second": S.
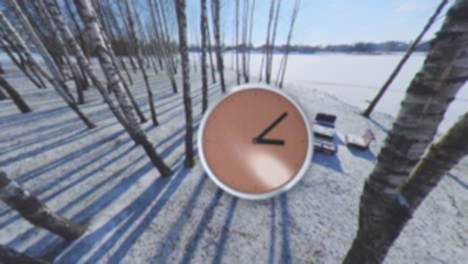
{"hour": 3, "minute": 8}
